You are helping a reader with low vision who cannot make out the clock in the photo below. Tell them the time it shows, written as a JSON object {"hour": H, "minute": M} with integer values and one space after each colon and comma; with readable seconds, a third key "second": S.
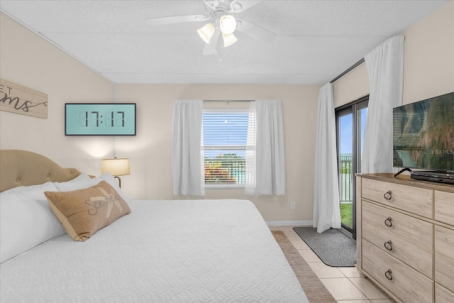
{"hour": 17, "minute": 17}
